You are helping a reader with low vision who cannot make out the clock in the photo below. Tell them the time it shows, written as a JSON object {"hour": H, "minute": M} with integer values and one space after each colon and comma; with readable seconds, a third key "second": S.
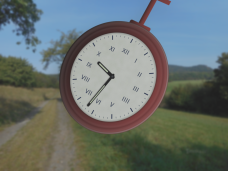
{"hour": 9, "minute": 32}
